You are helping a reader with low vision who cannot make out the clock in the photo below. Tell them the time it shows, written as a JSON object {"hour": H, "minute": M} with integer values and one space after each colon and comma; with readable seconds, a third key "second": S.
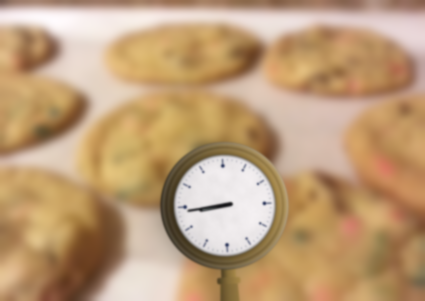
{"hour": 8, "minute": 44}
